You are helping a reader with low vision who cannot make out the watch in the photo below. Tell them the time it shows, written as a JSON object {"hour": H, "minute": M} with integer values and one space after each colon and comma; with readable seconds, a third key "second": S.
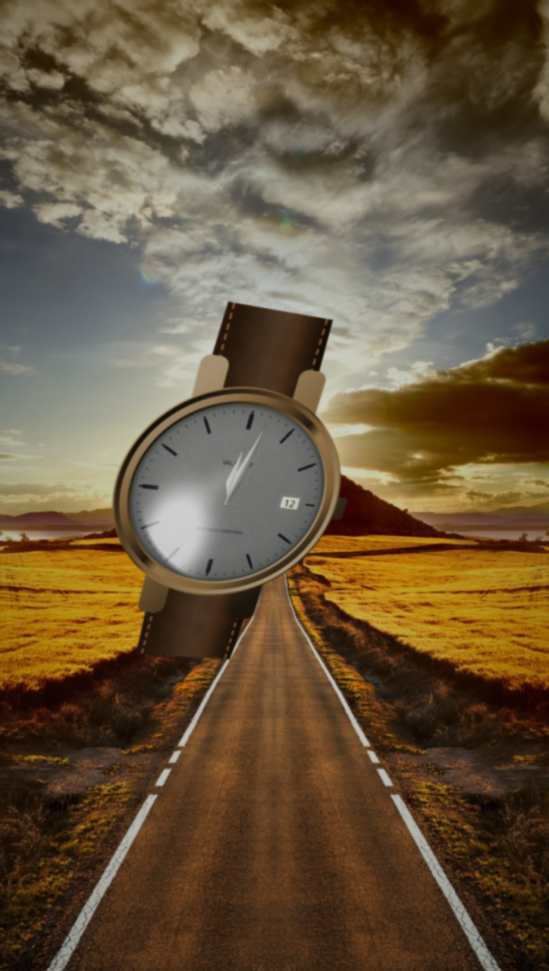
{"hour": 12, "minute": 2}
